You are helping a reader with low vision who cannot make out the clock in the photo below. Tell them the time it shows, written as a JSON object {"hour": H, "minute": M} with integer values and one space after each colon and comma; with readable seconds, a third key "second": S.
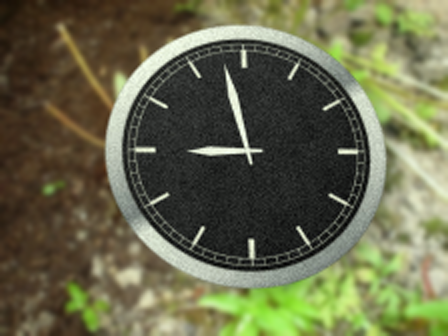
{"hour": 8, "minute": 58}
